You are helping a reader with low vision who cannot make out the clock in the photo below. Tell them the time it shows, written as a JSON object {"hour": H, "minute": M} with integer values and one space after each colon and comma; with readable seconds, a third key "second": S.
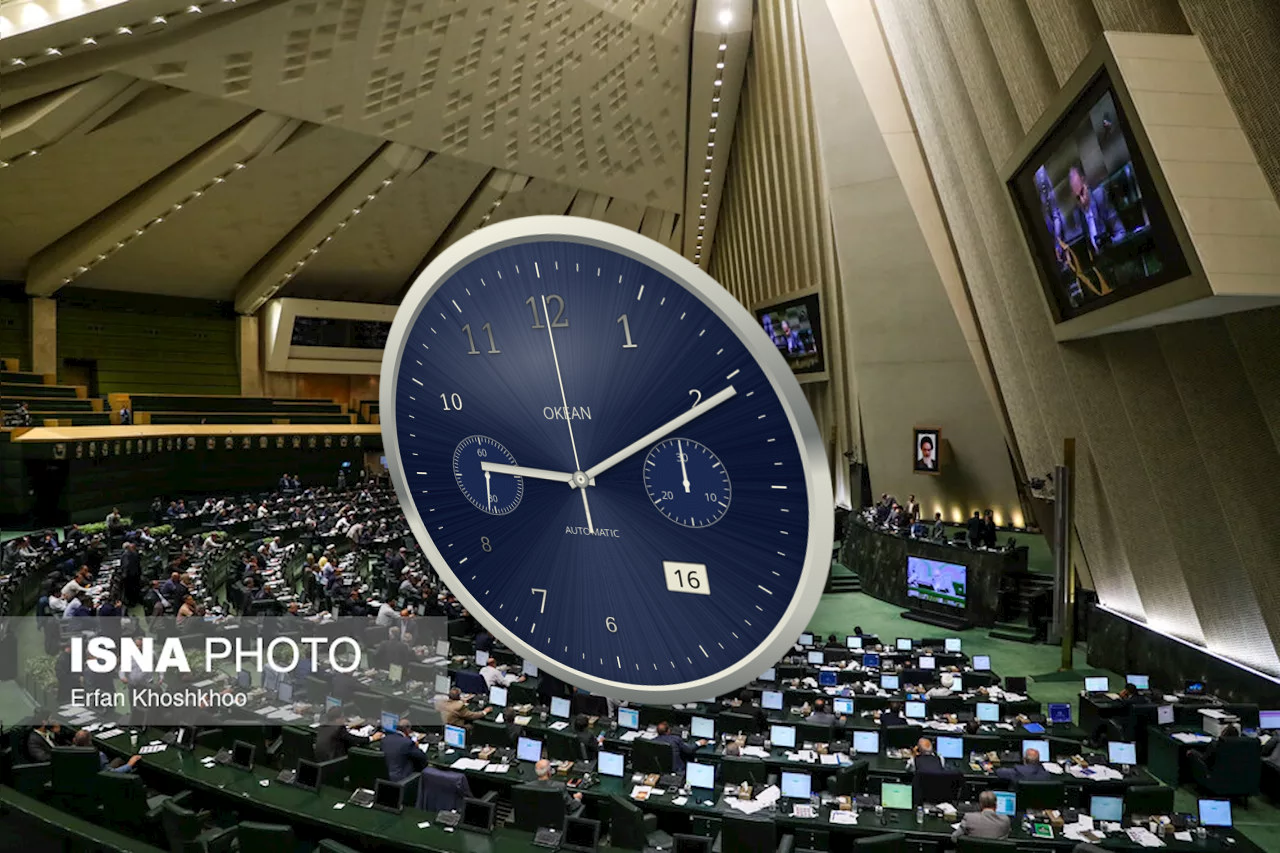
{"hour": 9, "minute": 10, "second": 32}
